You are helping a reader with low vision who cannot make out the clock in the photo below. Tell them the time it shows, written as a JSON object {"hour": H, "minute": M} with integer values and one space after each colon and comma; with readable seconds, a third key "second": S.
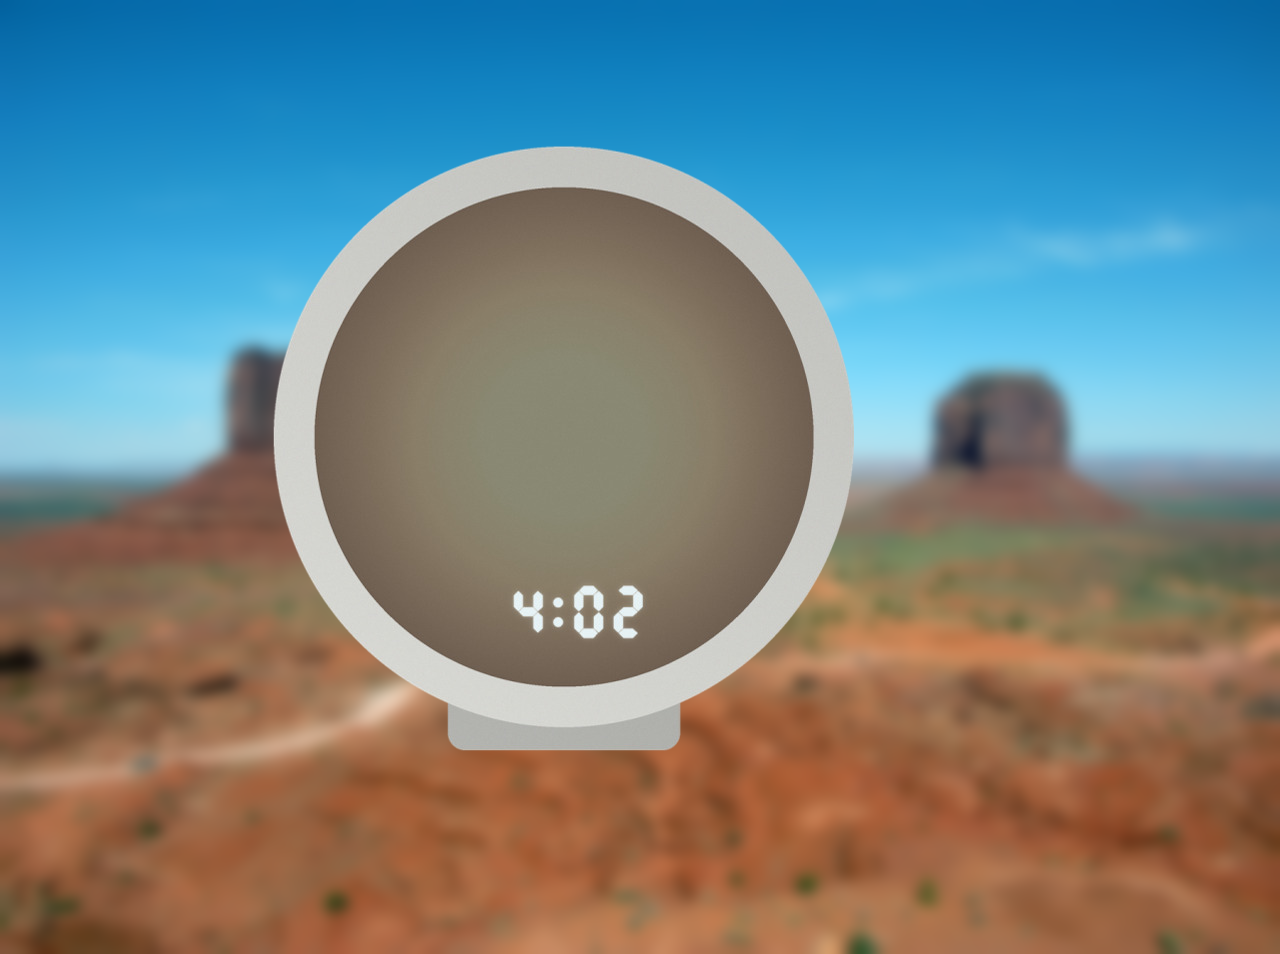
{"hour": 4, "minute": 2}
